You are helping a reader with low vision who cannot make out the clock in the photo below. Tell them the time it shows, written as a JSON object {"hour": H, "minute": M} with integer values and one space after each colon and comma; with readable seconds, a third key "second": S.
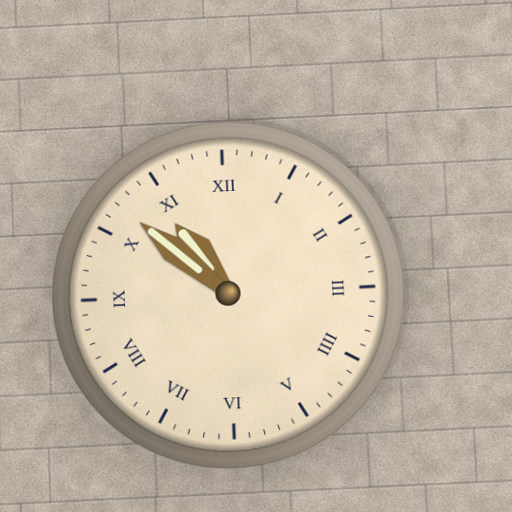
{"hour": 10, "minute": 52}
